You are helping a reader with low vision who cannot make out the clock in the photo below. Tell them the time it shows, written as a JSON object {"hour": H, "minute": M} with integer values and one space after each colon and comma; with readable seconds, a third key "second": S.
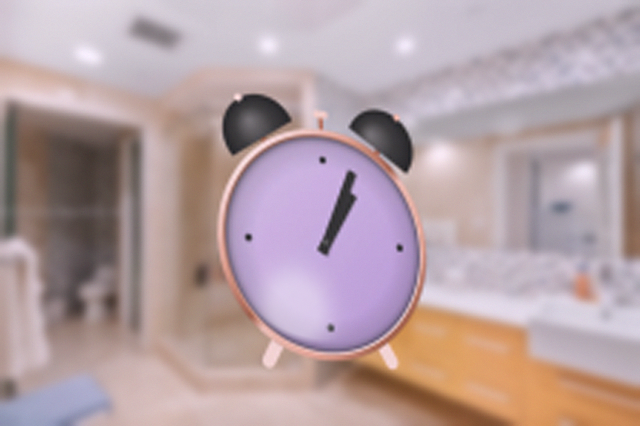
{"hour": 1, "minute": 4}
